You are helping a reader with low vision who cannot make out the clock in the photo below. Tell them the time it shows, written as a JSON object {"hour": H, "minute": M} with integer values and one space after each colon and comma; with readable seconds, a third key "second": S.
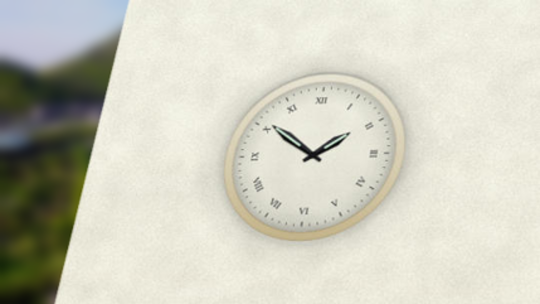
{"hour": 1, "minute": 51}
